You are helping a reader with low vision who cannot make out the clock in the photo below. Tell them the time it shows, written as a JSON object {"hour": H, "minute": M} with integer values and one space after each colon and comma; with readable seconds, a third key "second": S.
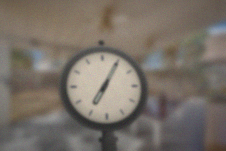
{"hour": 7, "minute": 5}
